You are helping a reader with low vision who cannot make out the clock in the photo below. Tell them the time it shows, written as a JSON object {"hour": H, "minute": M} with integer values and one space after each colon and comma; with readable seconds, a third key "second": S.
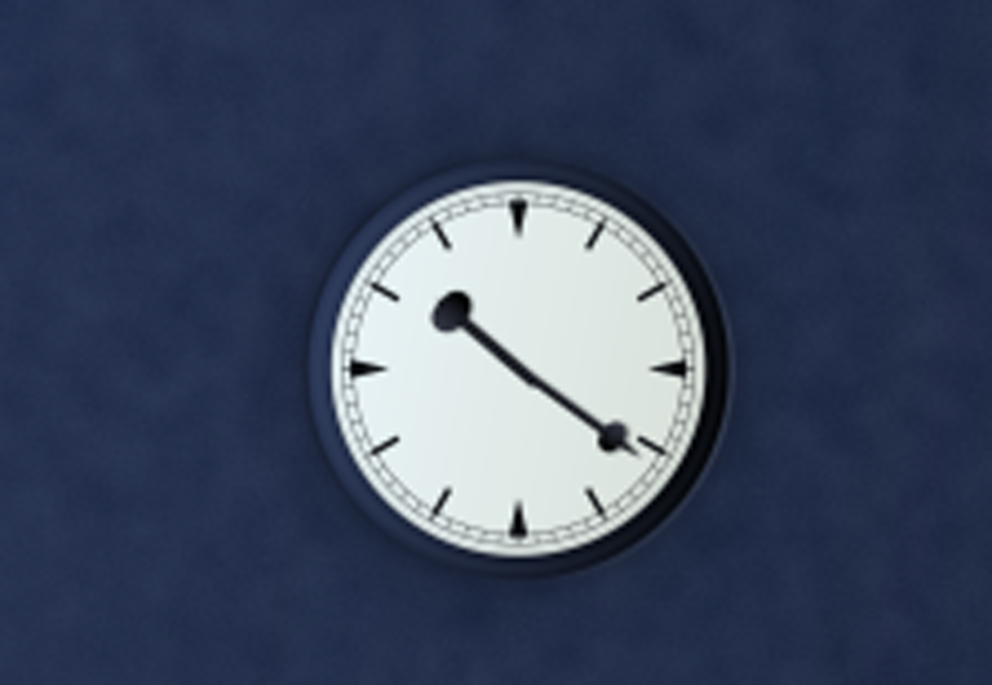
{"hour": 10, "minute": 21}
